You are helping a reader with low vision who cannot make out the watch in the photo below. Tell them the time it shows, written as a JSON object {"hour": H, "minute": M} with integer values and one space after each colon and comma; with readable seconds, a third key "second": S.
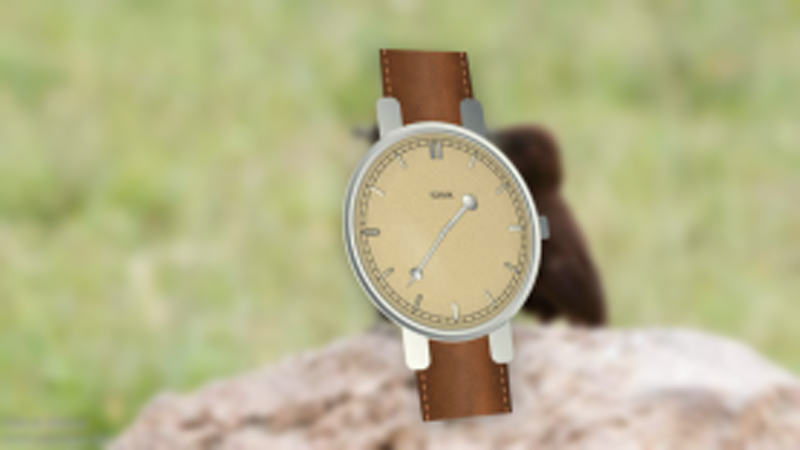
{"hour": 1, "minute": 37}
